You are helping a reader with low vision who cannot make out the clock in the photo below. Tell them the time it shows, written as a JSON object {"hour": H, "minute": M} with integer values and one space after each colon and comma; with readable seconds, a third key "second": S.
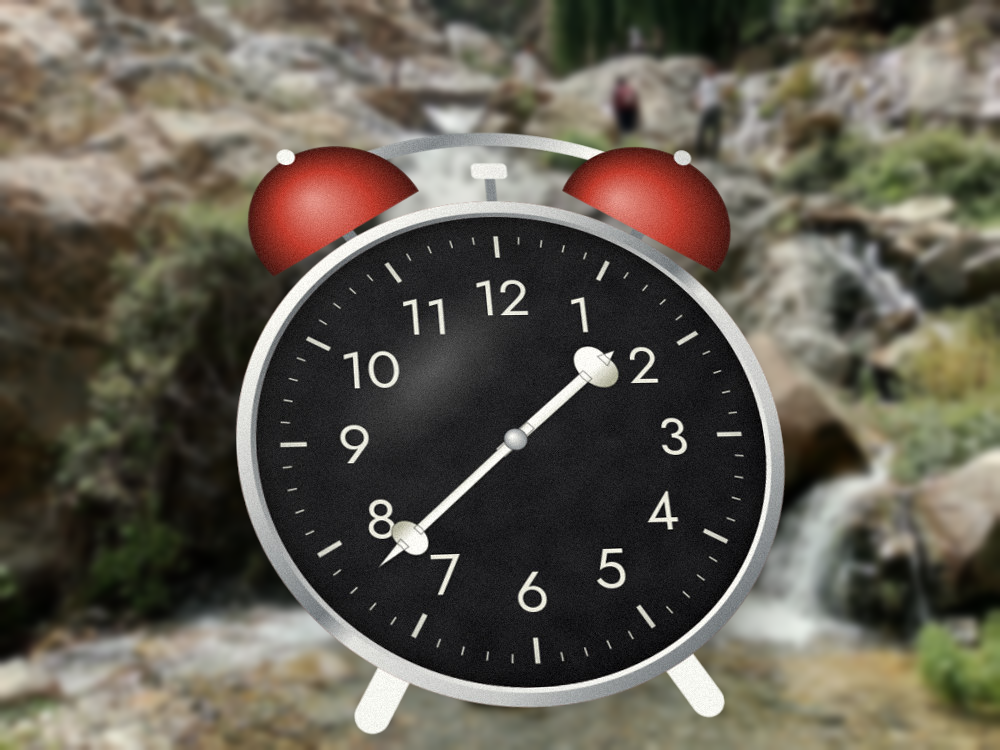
{"hour": 1, "minute": 38}
